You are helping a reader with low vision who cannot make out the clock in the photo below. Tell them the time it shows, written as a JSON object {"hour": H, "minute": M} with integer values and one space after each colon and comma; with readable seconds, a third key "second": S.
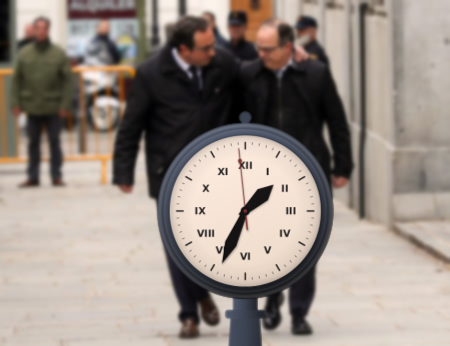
{"hour": 1, "minute": 33, "second": 59}
